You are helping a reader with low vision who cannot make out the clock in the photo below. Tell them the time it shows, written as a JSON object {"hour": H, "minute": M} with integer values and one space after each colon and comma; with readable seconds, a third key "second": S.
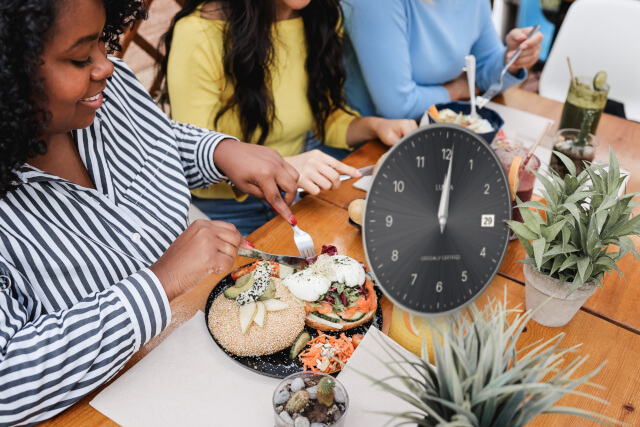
{"hour": 12, "minute": 1}
